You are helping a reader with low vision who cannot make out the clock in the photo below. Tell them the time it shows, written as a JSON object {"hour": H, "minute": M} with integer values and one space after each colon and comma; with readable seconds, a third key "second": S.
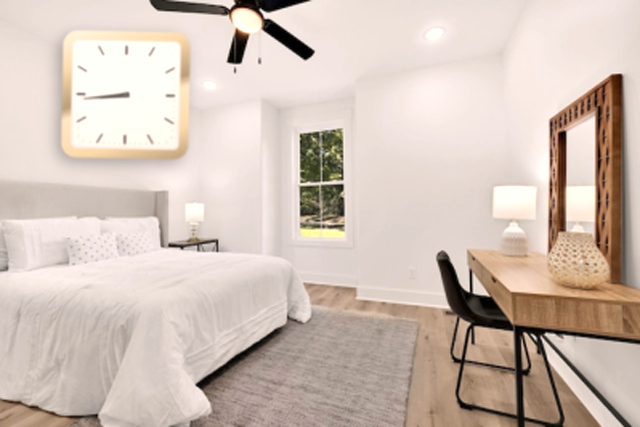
{"hour": 8, "minute": 44}
